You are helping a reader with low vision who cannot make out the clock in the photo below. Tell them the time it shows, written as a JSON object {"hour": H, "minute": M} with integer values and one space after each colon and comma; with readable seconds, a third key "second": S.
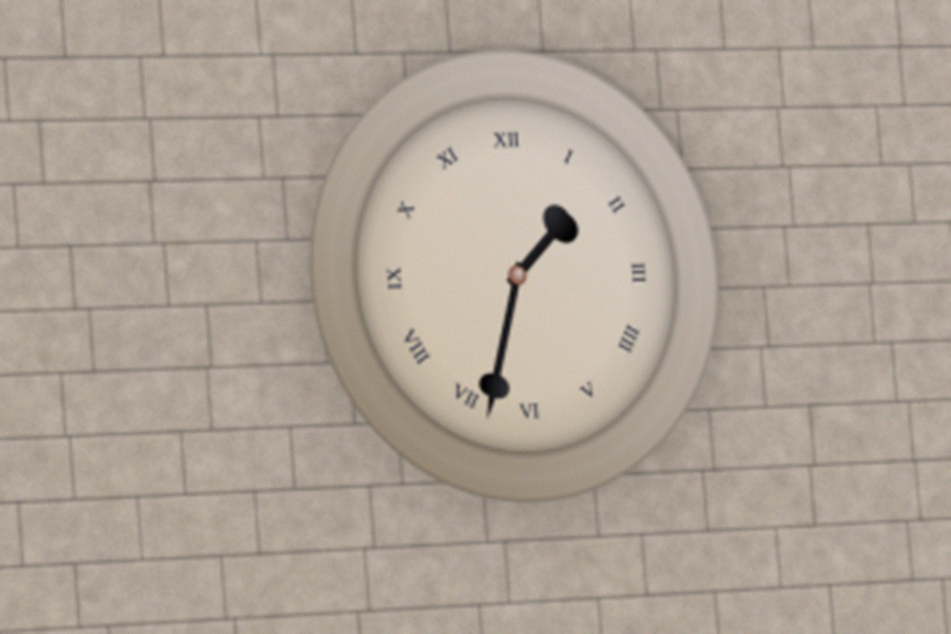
{"hour": 1, "minute": 33}
